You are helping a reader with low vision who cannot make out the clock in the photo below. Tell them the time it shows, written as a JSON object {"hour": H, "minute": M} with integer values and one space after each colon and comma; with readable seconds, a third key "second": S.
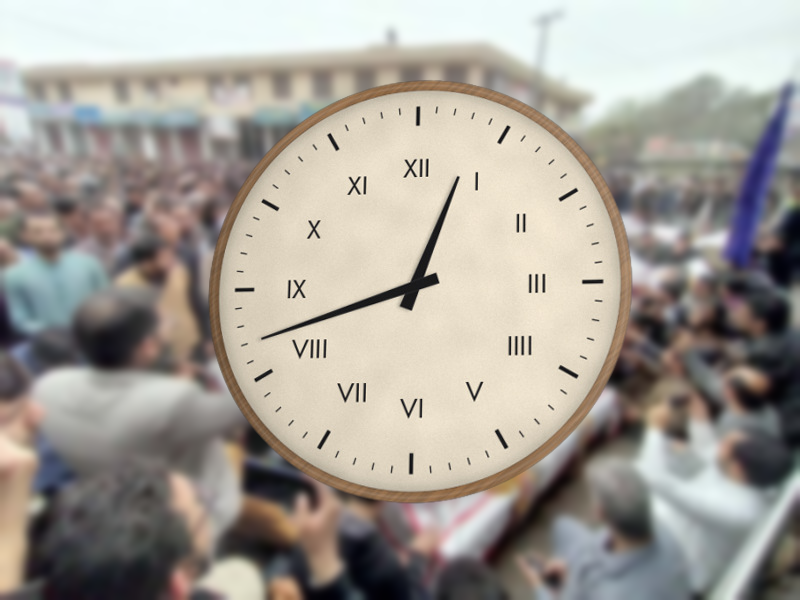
{"hour": 12, "minute": 42}
